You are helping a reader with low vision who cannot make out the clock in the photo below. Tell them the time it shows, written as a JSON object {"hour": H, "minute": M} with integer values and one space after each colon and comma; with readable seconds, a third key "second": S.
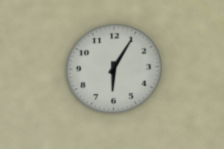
{"hour": 6, "minute": 5}
